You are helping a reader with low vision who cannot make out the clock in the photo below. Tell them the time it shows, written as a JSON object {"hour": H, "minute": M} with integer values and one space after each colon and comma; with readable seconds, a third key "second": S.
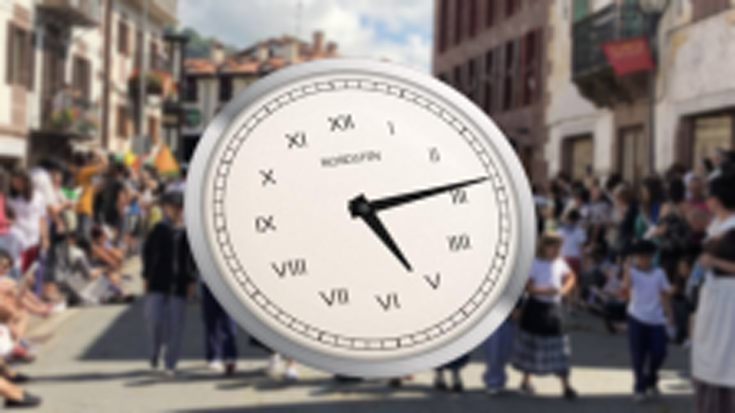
{"hour": 5, "minute": 14}
